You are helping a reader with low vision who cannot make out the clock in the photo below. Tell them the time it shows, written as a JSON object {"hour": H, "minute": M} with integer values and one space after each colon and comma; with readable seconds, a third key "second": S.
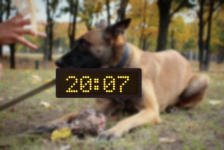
{"hour": 20, "minute": 7}
